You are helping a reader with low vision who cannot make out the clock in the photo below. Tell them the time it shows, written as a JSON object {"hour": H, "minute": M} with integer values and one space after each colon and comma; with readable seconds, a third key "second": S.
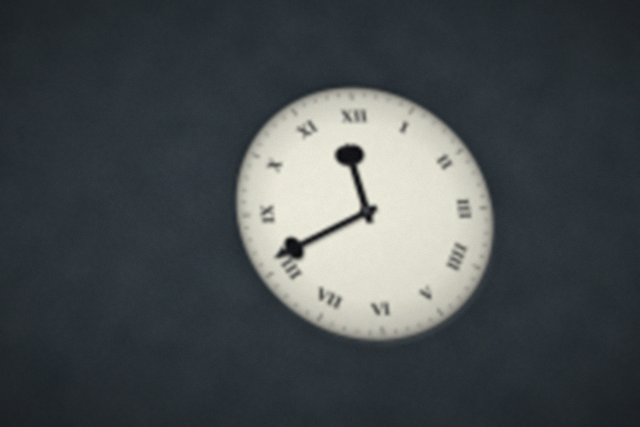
{"hour": 11, "minute": 41}
